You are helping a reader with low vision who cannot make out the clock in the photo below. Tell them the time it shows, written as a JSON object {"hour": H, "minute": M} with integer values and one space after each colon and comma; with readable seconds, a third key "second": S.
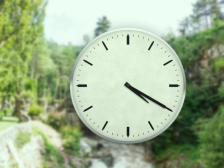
{"hour": 4, "minute": 20}
